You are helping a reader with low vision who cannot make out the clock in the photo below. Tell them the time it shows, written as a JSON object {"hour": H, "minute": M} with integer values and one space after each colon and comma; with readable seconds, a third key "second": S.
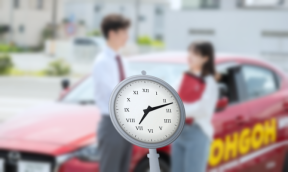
{"hour": 7, "minute": 12}
